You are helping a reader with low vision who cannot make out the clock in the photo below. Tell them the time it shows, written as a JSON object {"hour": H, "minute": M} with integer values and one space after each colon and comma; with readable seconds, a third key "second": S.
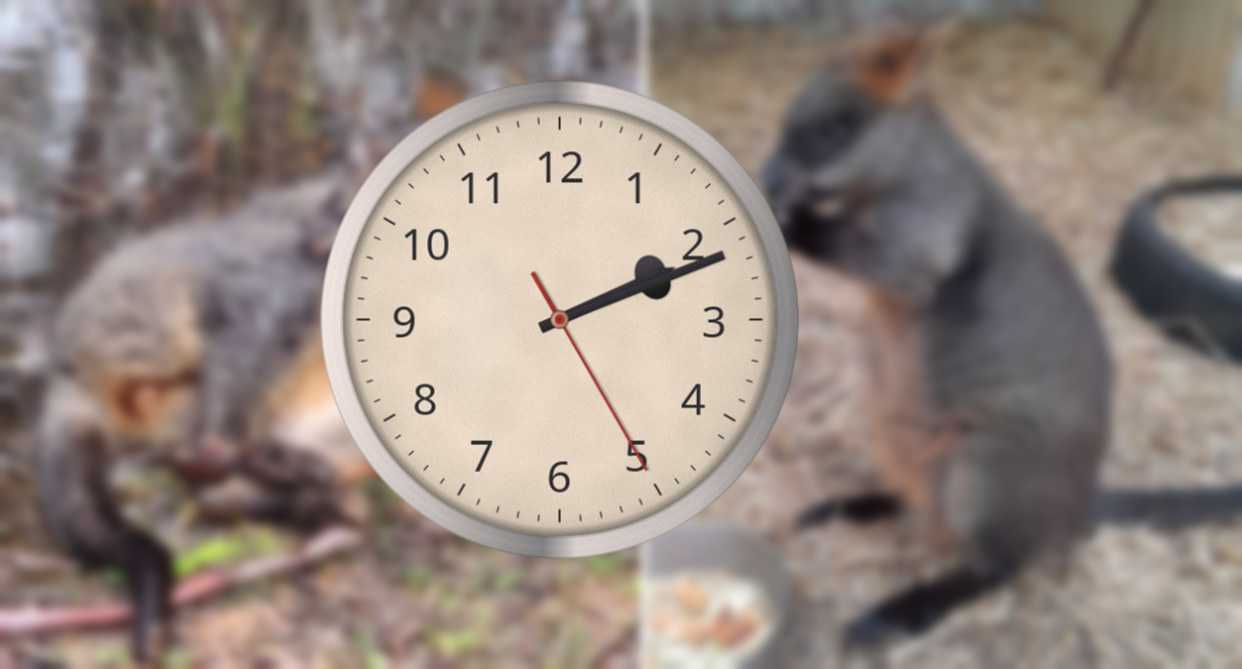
{"hour": 2, "minute": 11, "second": 25}
